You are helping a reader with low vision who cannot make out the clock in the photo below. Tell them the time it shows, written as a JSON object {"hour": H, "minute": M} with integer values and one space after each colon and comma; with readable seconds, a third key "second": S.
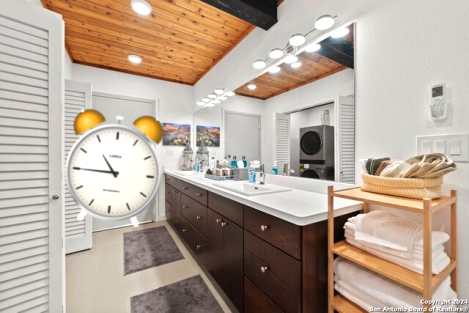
{"hour": 10, "minute": 45}
